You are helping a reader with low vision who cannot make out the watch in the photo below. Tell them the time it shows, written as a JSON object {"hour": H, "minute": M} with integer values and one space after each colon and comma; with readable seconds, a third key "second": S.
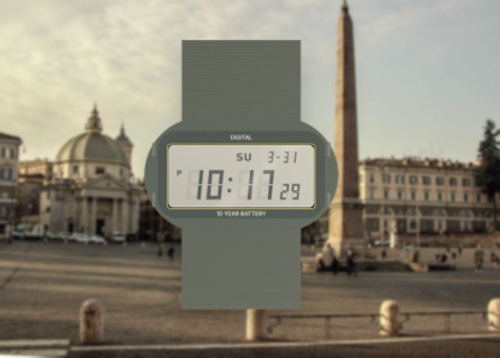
{"hour": 10, "minute": 17, "second": 29}
